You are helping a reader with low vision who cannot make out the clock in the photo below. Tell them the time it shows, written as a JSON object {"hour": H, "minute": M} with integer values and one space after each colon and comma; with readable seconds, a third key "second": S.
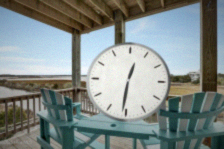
{"hour": 12, "minute": 31}
